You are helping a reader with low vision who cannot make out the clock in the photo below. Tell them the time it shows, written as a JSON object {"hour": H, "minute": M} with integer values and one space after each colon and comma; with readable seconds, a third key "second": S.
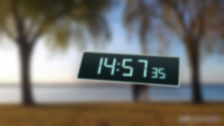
{"hour": 14, "minute": 57}
